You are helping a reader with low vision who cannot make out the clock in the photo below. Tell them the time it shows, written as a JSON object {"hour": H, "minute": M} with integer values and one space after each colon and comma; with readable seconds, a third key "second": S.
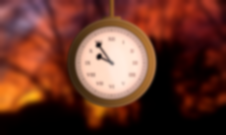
{"hour": 9, "minute": 54}
